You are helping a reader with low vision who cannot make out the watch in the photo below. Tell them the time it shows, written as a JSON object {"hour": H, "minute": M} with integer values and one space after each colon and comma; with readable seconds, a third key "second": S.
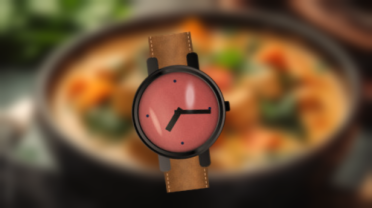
{"hour": 7, "minute": 16}
